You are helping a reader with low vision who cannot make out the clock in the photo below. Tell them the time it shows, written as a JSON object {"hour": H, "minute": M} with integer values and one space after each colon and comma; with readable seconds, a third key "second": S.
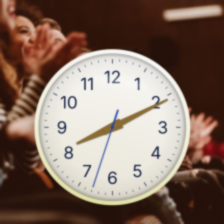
{"hour": 8, "minute": 10, "second": 33}
